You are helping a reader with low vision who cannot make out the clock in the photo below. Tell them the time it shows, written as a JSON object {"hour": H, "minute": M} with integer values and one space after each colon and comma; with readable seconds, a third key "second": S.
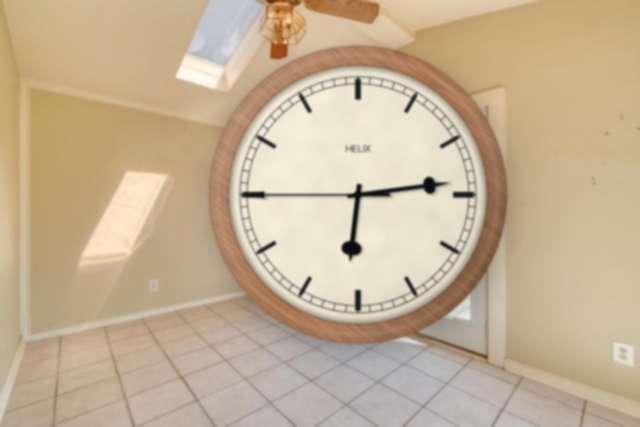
{"hour": 6, "minute": 13, "second": 45}
